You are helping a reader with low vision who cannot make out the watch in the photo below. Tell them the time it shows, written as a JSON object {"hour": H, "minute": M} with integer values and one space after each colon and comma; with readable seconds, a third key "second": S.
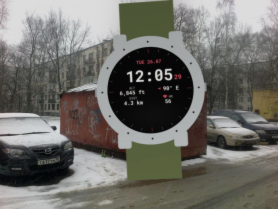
{"hour": 12, "minute": 5}
